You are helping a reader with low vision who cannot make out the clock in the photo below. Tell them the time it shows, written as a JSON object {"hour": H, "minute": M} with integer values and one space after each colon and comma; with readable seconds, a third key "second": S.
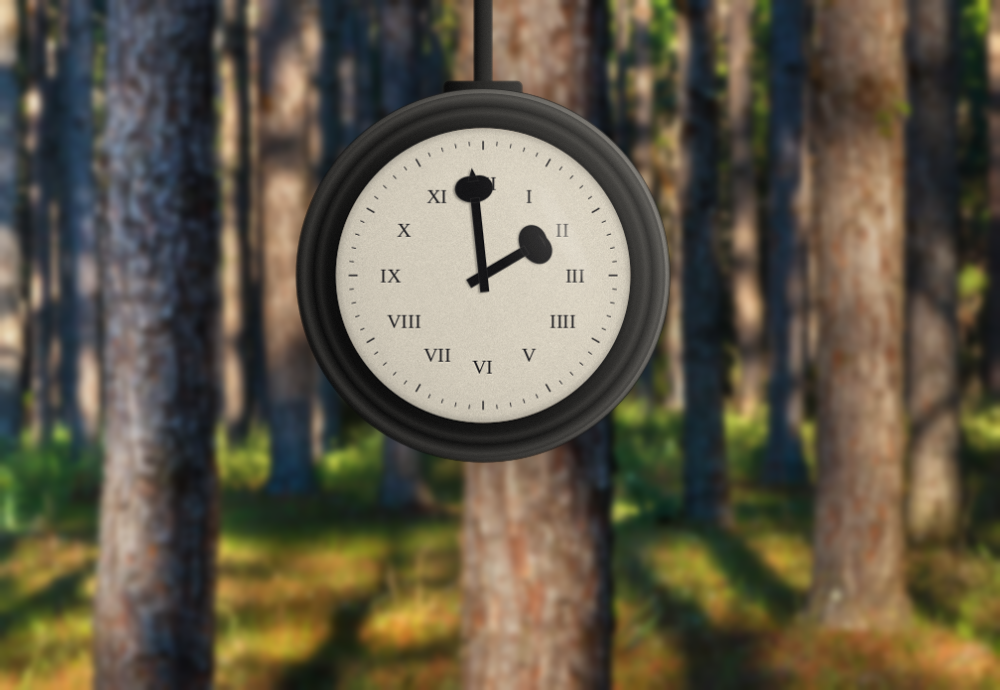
{"hour": 1, "minute": 59}
